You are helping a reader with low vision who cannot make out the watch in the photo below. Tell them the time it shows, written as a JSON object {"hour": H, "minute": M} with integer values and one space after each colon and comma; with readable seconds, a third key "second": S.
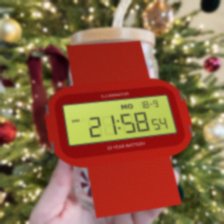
{"hour": 21, "minute": 58, "second": 54}
